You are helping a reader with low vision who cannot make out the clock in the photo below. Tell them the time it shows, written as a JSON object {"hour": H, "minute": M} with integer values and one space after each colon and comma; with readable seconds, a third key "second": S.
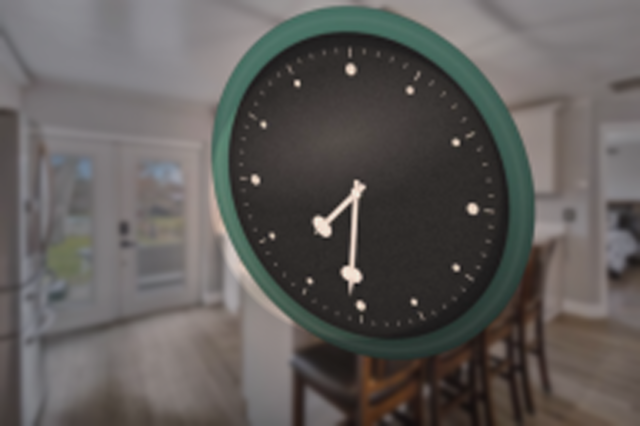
{"hour": 7, "minute": 31}
